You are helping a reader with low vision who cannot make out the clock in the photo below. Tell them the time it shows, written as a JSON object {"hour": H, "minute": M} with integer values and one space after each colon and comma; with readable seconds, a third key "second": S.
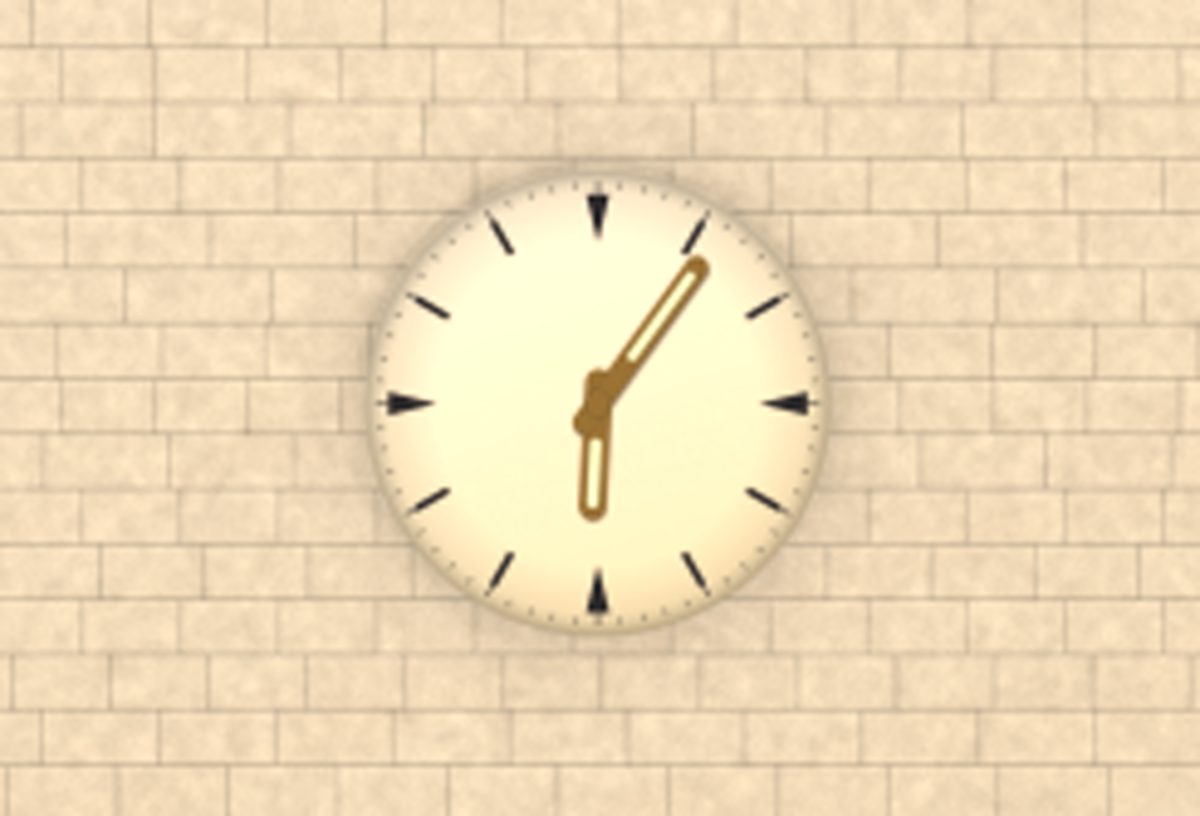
{"hour": 6, "minute": 6}
